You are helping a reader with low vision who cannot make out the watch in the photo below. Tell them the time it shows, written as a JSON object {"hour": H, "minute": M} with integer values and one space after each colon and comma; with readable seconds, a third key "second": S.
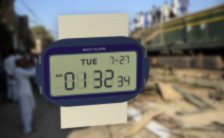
{"hour": 1, "minute": 32, "second": 34}
